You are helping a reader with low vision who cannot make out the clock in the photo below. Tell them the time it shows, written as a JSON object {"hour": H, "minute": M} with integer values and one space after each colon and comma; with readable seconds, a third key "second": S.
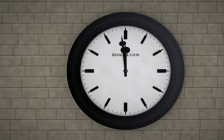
{"hour": 11, "minute": 59}
